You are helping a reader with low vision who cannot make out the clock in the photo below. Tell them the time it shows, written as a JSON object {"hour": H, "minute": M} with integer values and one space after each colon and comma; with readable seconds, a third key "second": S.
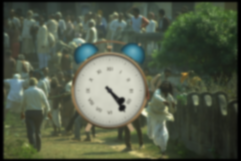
{"hour": 4, "minute": 24}
